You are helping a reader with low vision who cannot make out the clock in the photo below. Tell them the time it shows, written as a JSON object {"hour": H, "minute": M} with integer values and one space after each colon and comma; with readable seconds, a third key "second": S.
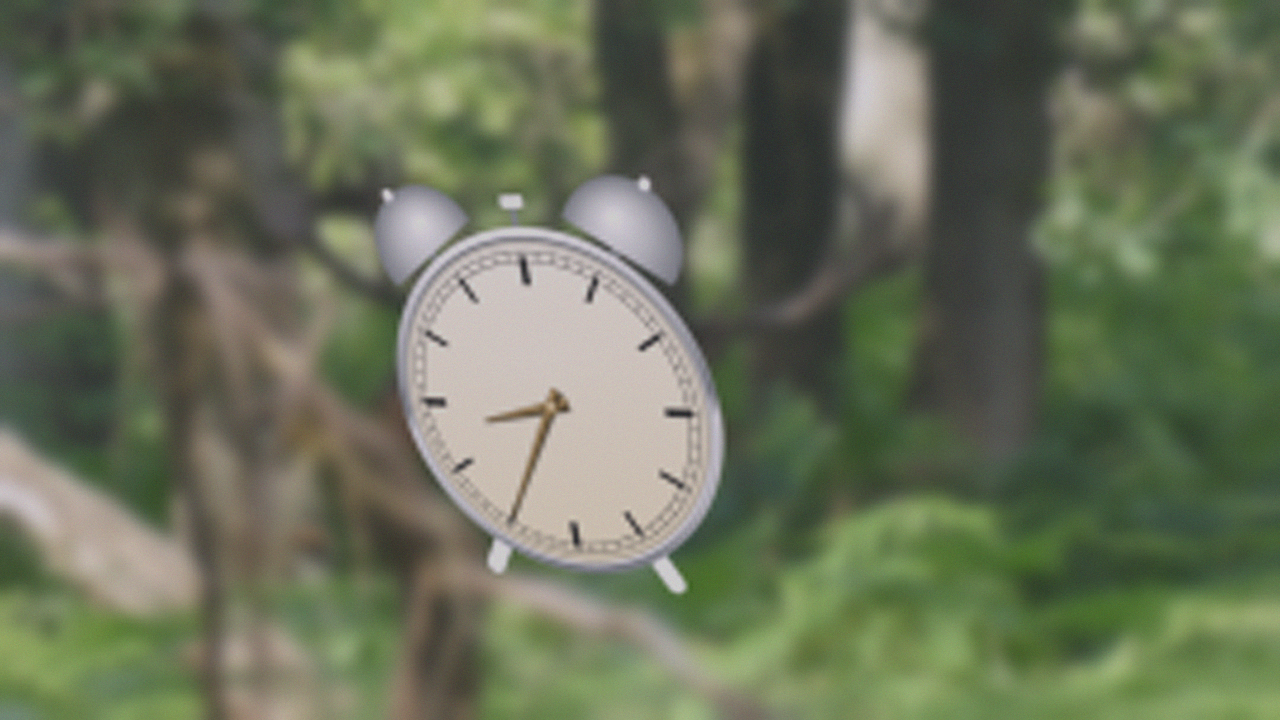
{"hour": 8, "minute": 35}
